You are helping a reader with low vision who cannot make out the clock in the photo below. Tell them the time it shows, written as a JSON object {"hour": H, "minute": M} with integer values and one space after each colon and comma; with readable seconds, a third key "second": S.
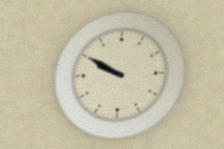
{"hour": 9, "minute": 50}
